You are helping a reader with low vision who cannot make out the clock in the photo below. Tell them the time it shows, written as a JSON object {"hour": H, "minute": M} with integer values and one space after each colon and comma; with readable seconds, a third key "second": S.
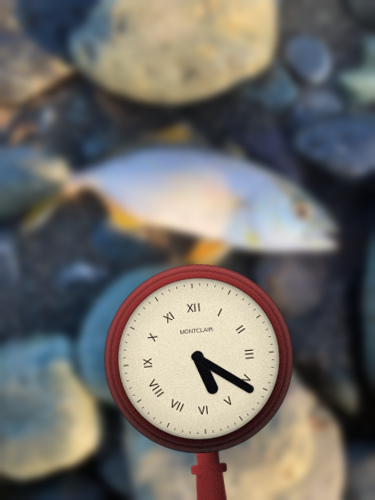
{"hour": 5, "minute": 21}
